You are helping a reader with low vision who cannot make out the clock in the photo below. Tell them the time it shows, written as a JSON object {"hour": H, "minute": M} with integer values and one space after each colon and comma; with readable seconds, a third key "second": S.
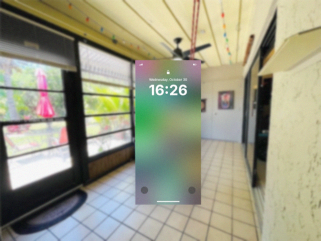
{"hour": 16, "minute": 26}
